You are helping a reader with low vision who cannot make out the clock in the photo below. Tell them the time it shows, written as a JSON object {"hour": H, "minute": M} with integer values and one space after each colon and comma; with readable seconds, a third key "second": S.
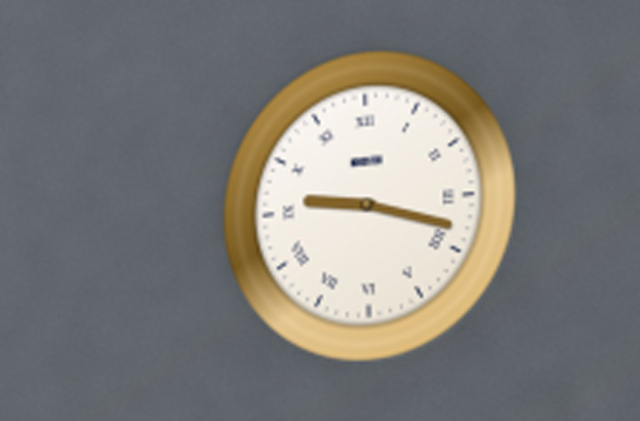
{"hour": 9, "minute": 18}
